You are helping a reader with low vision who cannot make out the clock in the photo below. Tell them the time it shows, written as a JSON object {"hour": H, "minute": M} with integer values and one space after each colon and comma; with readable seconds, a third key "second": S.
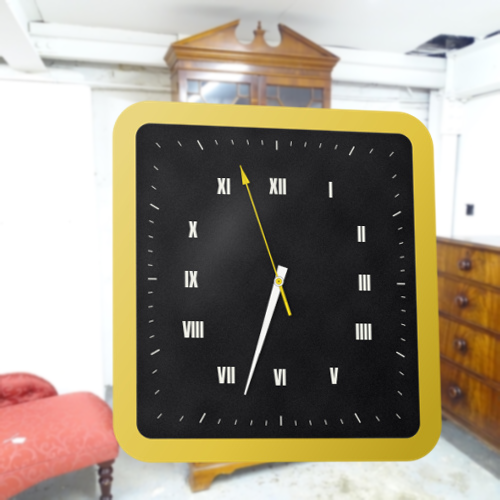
{"hour": 6, "minute": 32, "second": 57}
